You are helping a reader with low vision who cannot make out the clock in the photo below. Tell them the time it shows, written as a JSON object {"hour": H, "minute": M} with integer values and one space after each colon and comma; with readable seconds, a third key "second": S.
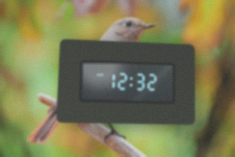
{"hour": 12, "minute": 32}
